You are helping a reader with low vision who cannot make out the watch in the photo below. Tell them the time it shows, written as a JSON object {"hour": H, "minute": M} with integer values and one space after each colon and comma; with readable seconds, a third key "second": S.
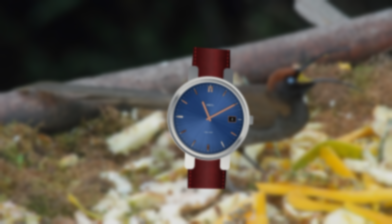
{"hour": 11, "minute": 10}
